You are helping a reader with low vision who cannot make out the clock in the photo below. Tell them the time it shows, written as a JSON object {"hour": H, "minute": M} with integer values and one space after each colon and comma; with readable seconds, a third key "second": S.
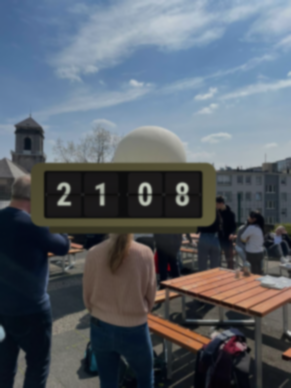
{"hour": 21, "minute": 8}
